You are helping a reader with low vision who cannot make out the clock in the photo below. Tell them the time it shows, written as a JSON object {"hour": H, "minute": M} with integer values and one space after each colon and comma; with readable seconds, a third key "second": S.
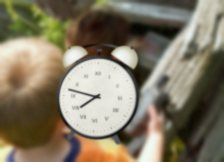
{"hour": 7, "minute": 47}
